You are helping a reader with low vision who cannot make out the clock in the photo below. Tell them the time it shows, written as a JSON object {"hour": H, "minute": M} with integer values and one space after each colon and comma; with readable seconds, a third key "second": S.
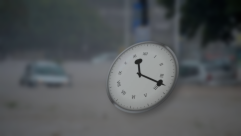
{"hour": 11, "minute": 18}
